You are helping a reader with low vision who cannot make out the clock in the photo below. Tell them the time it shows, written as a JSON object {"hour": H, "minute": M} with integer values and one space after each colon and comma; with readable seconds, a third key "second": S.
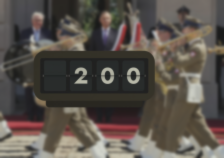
{"hour": 2, "minute": 0}
